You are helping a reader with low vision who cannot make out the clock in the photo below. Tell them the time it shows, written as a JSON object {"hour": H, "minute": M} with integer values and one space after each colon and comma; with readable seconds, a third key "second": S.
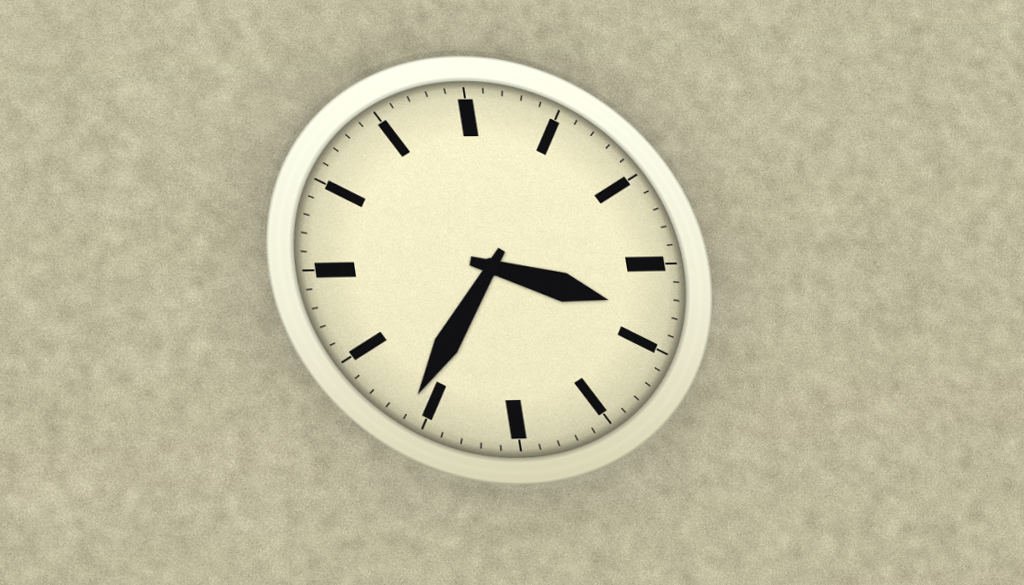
{"hour": 3, "minute": 36}
